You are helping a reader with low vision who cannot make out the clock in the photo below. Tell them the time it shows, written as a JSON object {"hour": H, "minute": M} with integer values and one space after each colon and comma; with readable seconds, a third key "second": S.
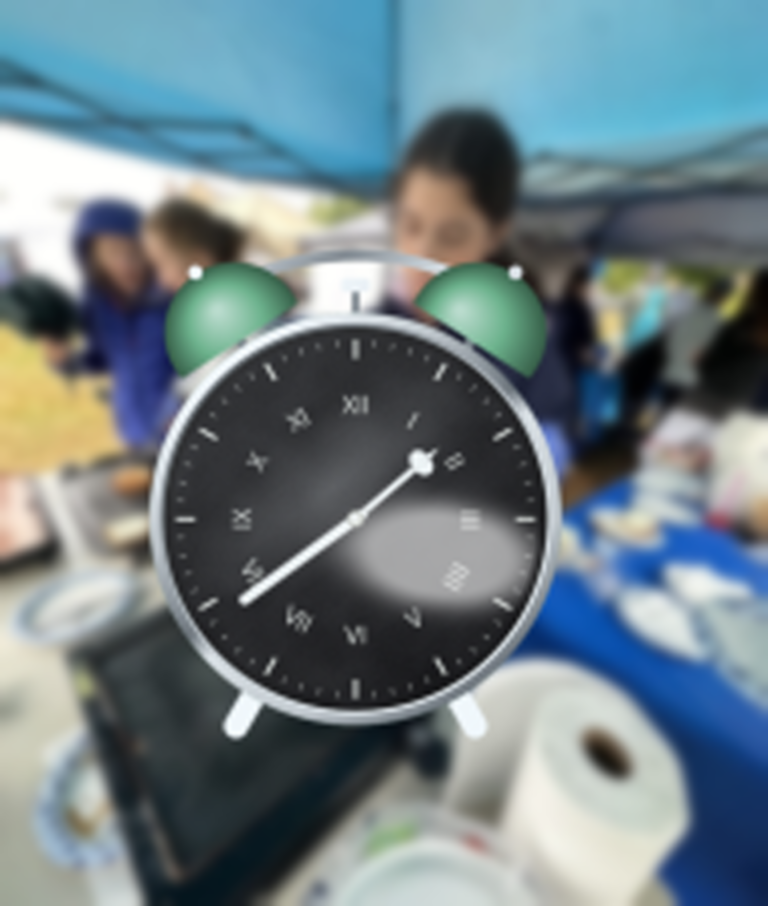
{"hour": 1, "minute": 39}
